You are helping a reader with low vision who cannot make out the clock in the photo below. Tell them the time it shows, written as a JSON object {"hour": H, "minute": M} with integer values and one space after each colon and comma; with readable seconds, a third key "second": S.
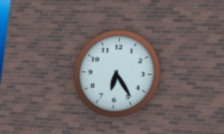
{"hour": 6, "minute": 24}
